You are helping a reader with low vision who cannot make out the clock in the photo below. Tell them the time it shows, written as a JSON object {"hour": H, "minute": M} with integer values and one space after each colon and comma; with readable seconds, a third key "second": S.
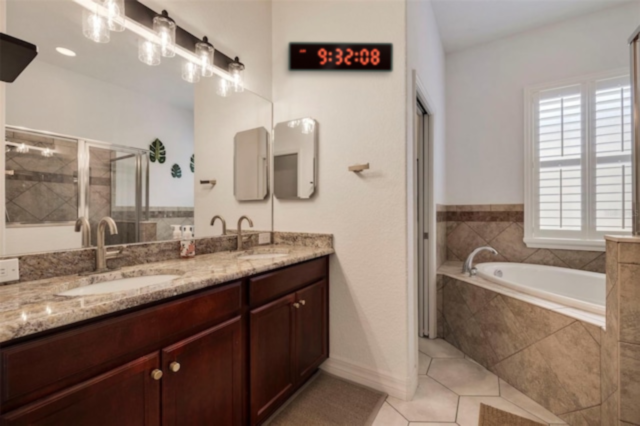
{"hour": 9, "minute": 32, "second": 8}
